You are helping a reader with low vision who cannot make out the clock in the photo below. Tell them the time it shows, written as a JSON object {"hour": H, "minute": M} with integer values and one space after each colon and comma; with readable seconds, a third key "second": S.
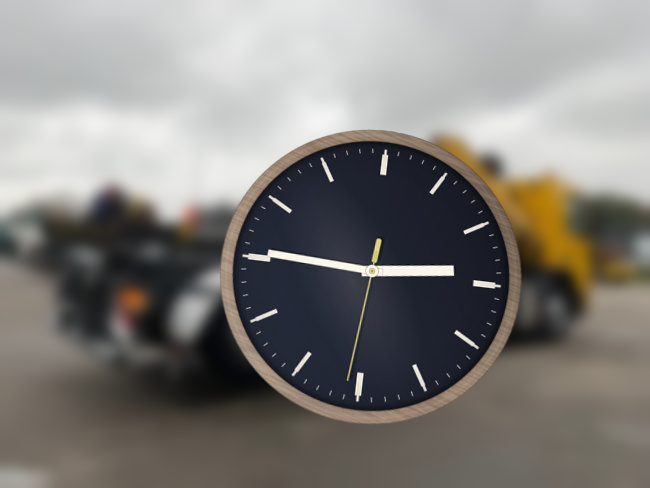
{"hour": 2, "minute": 45, "second": 31}
